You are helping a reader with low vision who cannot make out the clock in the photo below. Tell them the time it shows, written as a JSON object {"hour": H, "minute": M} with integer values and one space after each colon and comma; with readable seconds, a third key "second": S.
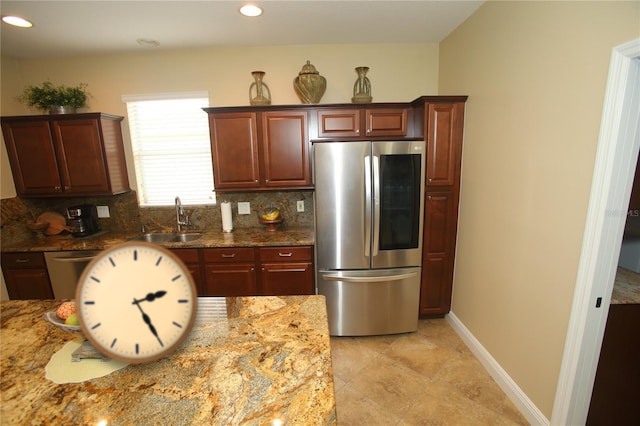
{"hour": 2, "minute": 25}
